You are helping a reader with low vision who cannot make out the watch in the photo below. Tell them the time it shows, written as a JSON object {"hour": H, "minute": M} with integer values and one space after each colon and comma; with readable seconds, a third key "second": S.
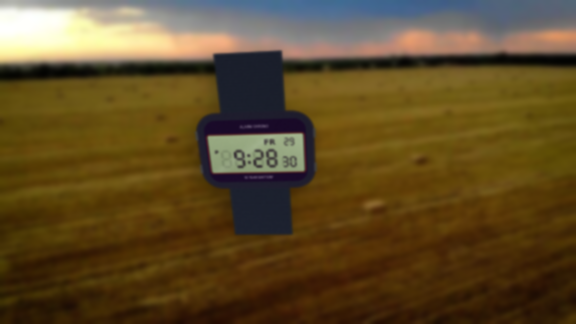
{"hour": 9, "minute": 28, "second": 30}
